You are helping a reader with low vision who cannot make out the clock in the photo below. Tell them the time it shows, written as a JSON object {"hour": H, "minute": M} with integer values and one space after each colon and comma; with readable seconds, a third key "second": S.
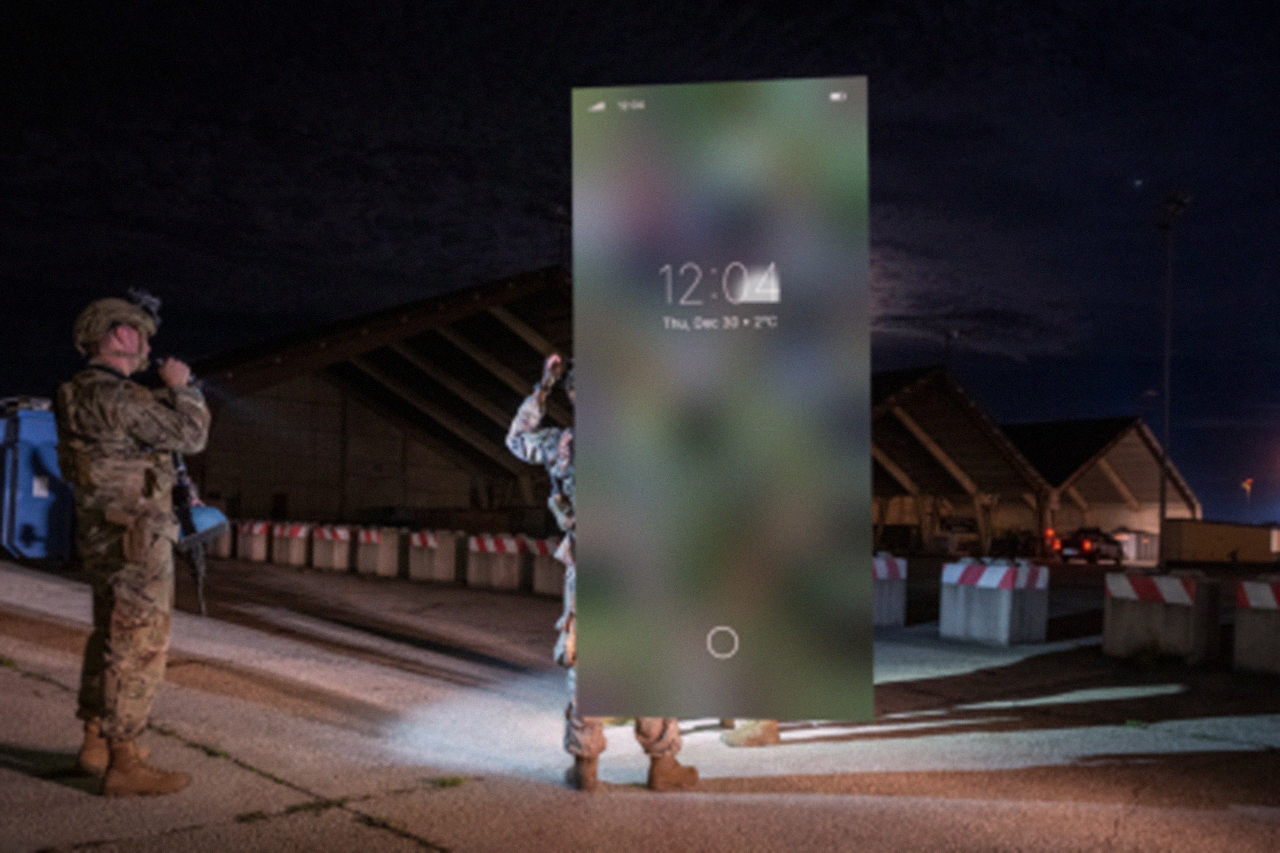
{"hour": 12, "minute": 4}
